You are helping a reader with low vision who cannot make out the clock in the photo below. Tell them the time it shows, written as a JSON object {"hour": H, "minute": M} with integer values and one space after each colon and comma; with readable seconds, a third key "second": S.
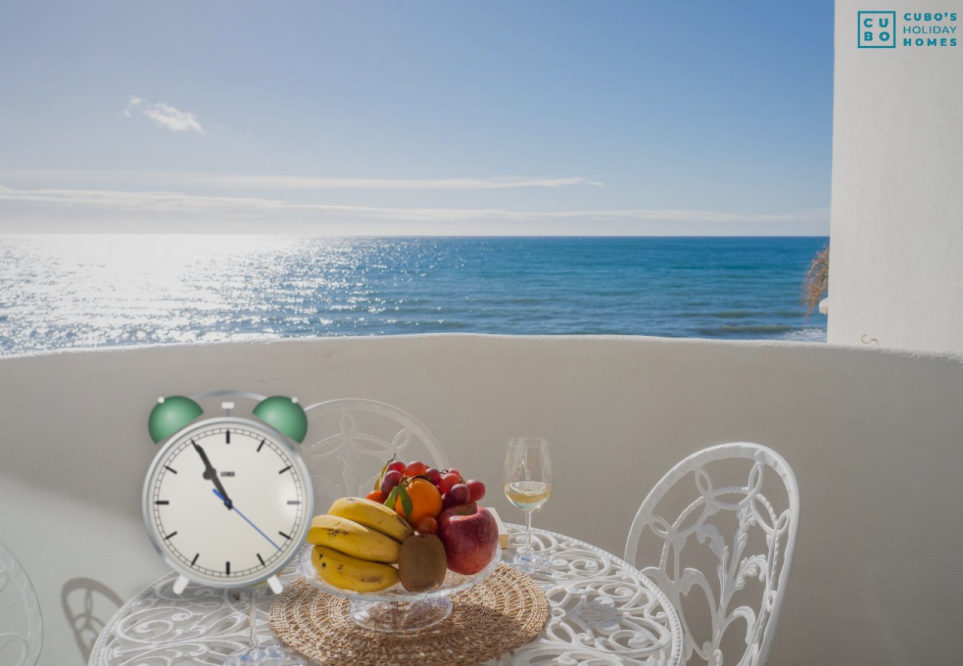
{"hour": 10, "minute": 55, "second": 22}
